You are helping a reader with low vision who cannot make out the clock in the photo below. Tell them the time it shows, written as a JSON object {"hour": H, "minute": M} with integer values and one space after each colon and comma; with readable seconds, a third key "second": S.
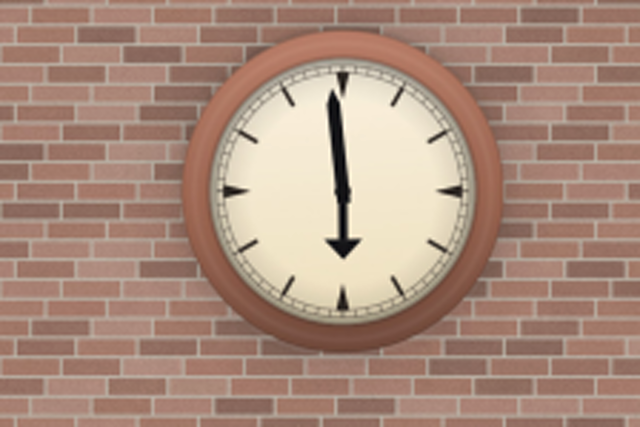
{"hour": 5, "minute": 59}
